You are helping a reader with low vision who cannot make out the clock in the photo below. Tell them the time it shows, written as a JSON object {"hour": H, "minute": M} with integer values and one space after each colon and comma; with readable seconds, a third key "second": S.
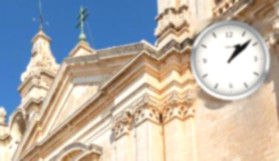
{"hour": 1, "minute": 8}
